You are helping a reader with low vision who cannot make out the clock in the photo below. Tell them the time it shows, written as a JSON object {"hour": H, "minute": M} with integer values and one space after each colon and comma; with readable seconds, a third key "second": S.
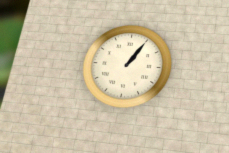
{"hour": 1, "minute": 5}
